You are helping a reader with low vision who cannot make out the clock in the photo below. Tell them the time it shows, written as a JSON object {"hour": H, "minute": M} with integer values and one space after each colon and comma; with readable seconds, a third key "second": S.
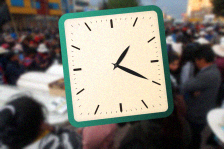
{"hour": 1, "minute": 20}
